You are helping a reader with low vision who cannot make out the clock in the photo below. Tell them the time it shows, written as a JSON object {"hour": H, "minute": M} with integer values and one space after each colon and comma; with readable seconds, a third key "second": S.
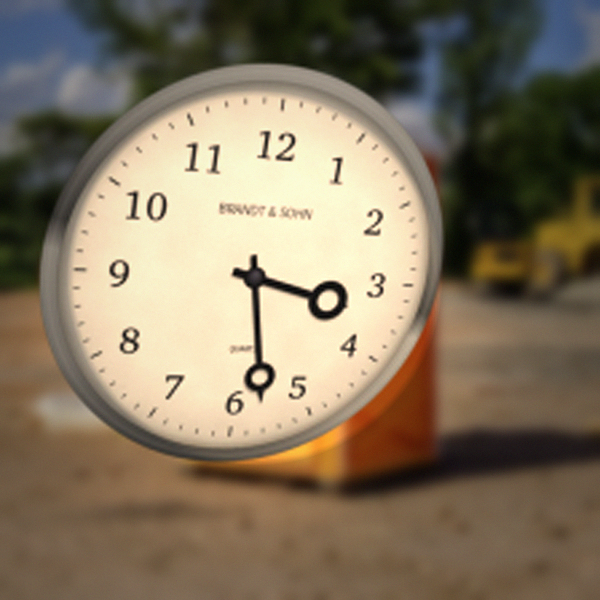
{"hour": 3, "minute": 28}
